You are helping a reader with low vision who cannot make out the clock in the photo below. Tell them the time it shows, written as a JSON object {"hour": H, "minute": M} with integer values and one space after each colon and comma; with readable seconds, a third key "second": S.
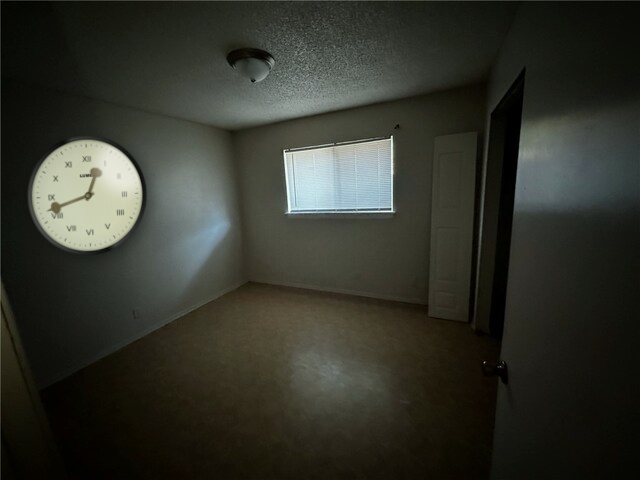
{"hour": 12, "minute": 42}
